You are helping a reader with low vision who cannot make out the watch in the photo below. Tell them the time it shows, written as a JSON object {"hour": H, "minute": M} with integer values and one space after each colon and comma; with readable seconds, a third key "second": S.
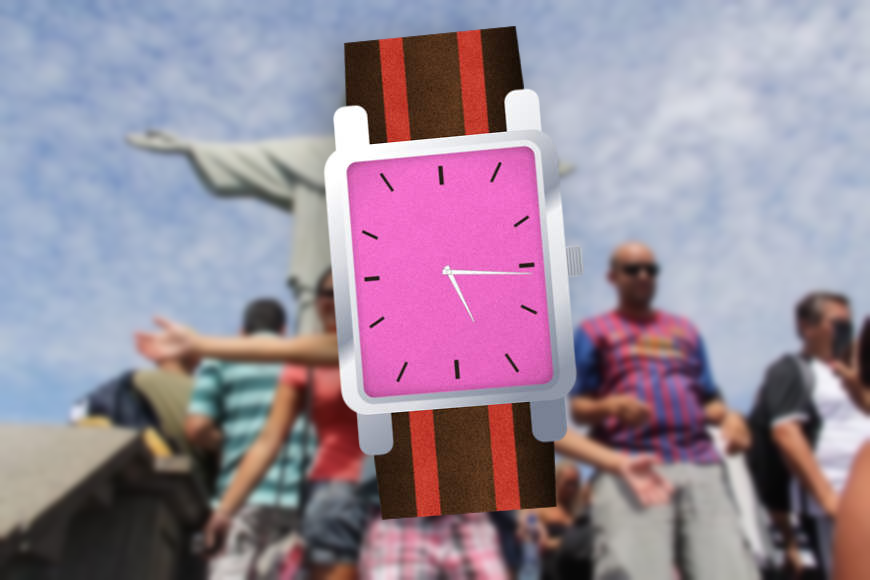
{"hour": 5, "minute": 16}
